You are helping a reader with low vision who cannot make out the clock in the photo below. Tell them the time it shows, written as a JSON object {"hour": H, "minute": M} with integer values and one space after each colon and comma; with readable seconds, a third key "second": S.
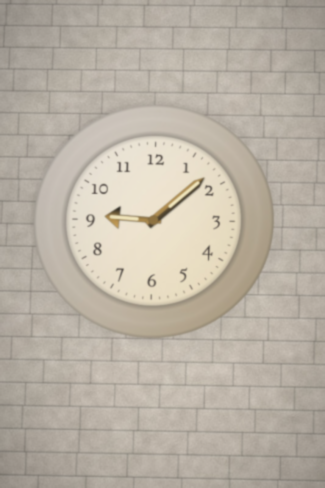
{"hour": 9, "minute": 8}
